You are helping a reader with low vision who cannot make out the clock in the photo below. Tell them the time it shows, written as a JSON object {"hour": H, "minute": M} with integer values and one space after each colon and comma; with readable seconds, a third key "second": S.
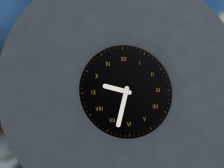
{"hour": 9, "minute": 33}
